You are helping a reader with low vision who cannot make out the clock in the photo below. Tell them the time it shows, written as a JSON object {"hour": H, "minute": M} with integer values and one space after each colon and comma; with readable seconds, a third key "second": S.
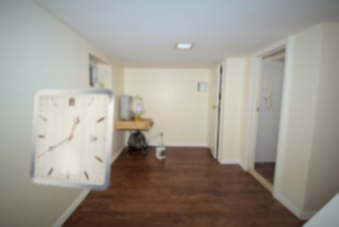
{"hour": 12, "minute": 40}
